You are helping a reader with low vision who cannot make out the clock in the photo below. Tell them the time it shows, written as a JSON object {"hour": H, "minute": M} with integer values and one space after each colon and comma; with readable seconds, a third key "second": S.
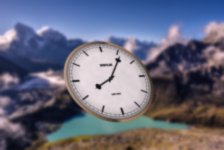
{"hour": 8, "minute": 6}
